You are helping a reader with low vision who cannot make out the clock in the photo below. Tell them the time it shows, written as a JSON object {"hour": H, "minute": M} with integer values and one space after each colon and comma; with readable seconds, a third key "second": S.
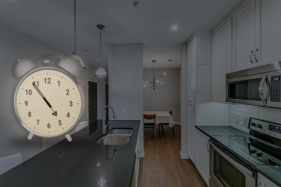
{"hour": 4, "minute": 54}
